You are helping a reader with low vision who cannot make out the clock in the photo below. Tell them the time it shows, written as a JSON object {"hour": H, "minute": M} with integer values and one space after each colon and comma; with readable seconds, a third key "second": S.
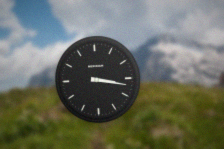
{"hour": 3, "minute": 17}
